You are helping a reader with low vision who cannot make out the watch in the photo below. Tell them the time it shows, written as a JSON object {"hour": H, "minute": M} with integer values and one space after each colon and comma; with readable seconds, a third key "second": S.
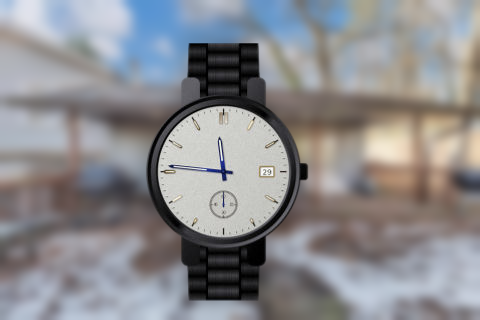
{"hour": 11, "minute": 46}
